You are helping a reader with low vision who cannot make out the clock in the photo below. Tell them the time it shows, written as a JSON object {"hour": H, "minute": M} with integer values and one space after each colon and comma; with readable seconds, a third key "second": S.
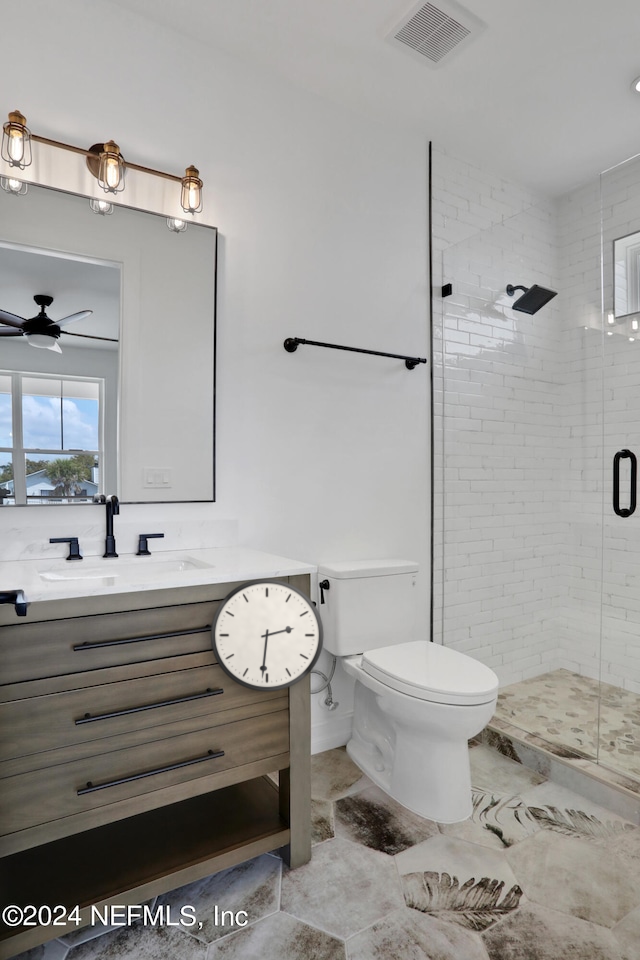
{"hour": 2, "minute": 31}
